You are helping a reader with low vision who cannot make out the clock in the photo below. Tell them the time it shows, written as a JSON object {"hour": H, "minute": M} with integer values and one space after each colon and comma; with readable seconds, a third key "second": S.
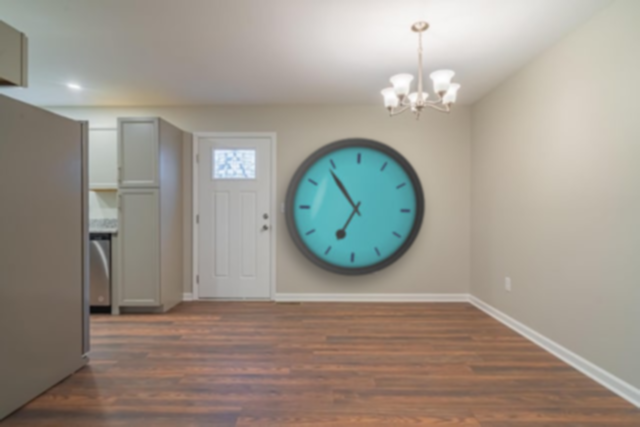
{"hour": 6, "minute": 54}
